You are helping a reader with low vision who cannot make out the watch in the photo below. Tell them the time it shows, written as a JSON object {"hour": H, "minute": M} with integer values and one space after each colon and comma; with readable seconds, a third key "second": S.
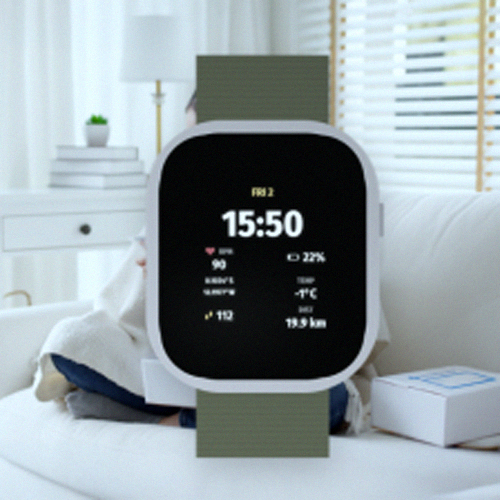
{"hour": 15, "minute": 50}
